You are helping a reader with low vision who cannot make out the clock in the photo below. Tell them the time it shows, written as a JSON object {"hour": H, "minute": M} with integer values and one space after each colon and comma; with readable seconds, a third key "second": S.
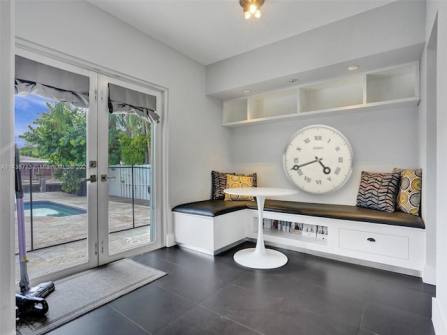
{"hour": 4, "minute": 42}
